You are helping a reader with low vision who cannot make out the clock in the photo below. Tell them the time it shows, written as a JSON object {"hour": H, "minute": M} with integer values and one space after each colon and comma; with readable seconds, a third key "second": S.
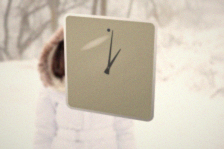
{"hour": 1, "minute": 1}
